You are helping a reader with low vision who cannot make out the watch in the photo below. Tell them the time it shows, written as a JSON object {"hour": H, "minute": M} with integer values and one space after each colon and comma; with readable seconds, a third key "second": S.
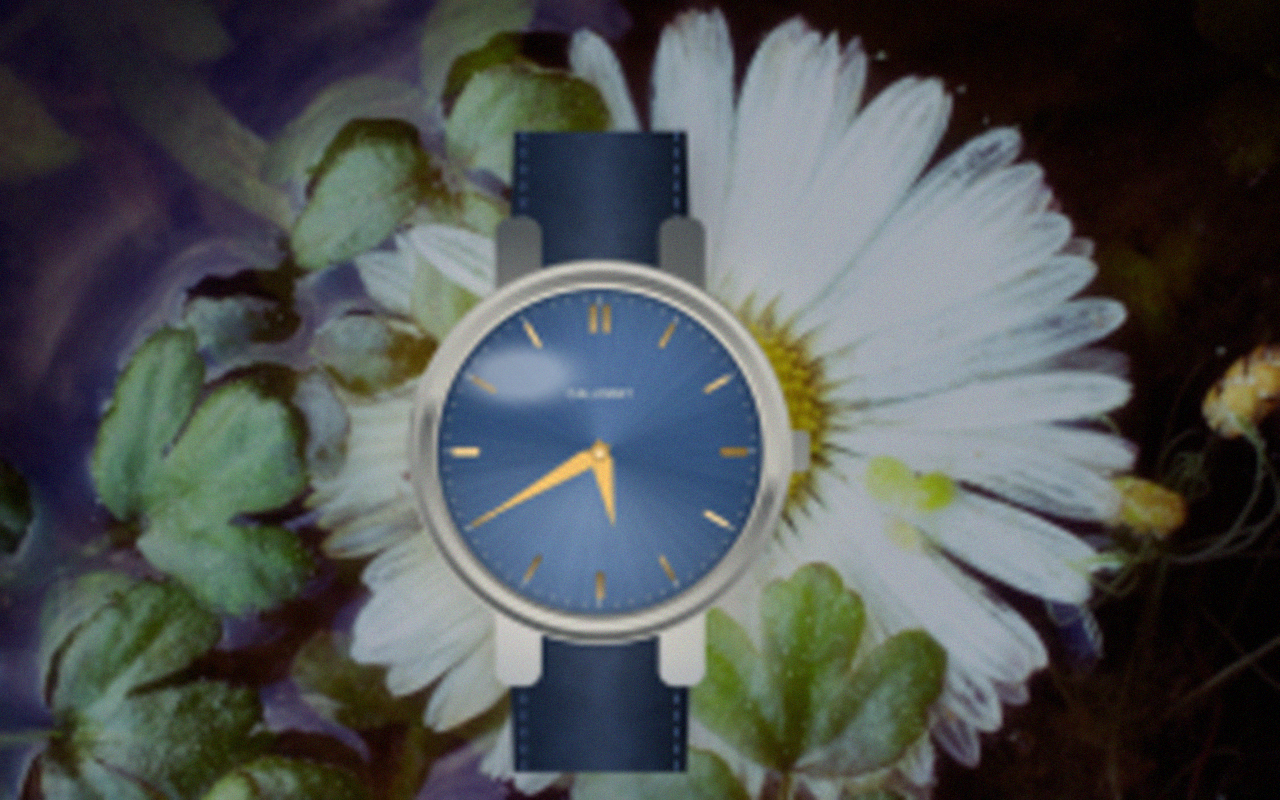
{"hour": 5, "minute": 40}
